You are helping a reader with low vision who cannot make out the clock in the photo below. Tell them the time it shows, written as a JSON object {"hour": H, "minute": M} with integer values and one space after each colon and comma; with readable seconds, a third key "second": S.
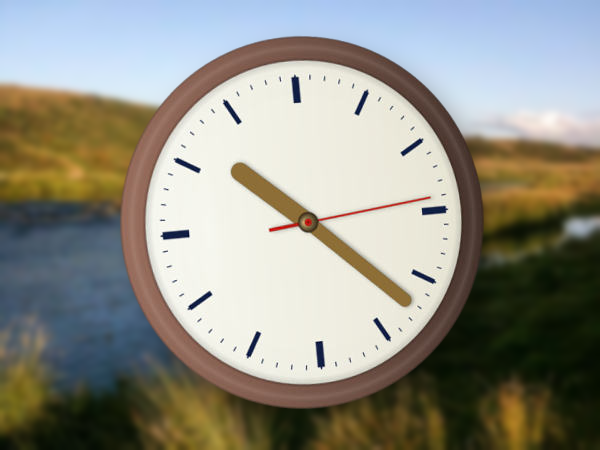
{"hour": 10, "minute": 22, "second": 14}
